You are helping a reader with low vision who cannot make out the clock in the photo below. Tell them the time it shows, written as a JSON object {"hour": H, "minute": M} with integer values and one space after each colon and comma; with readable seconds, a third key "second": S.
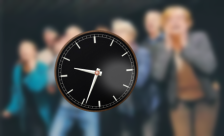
{"hour": 9, "minute": 34}
